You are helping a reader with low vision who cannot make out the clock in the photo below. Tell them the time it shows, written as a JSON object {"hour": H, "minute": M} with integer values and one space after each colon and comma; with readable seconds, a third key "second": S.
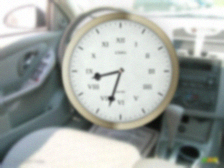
{"hour": 8, "minute": 33}
